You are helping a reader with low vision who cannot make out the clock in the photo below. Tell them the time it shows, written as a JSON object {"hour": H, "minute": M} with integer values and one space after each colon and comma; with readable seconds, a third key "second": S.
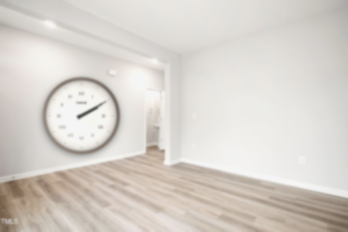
{"hour": 2, "minute": 10}
